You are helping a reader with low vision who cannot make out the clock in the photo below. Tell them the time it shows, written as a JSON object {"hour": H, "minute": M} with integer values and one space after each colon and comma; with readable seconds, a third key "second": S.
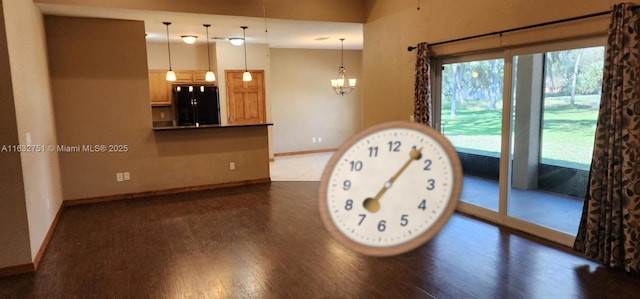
{"hour": 7, "minute": 6}
